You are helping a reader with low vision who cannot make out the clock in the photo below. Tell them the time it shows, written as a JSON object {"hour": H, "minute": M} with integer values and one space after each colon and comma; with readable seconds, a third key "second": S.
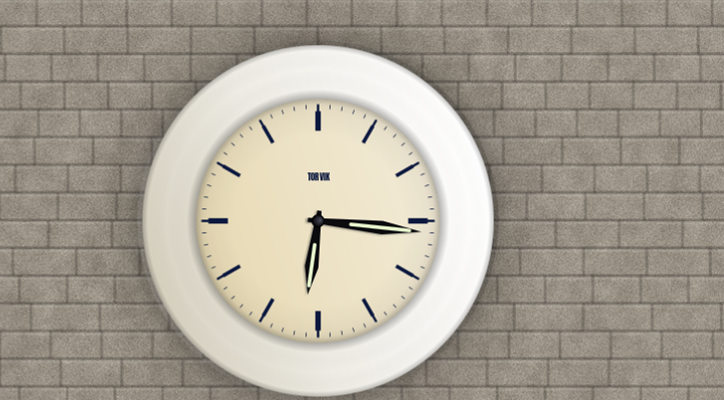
{"hour": 6, "minute": 16}
